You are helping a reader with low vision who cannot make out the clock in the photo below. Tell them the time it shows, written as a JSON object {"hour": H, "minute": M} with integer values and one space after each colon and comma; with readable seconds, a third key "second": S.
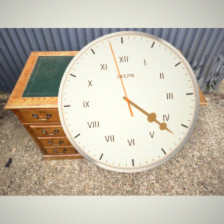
{"hour": 4, "minute": 21, "second": 58}
